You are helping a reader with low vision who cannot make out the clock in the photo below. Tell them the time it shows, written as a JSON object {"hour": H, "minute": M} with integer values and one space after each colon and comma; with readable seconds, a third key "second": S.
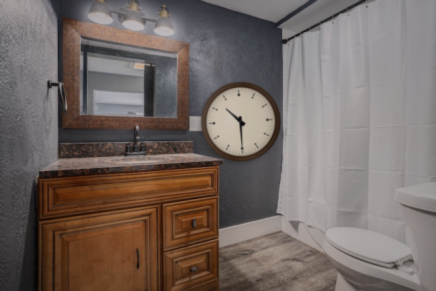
{"hour": 10, "minute": 30}
